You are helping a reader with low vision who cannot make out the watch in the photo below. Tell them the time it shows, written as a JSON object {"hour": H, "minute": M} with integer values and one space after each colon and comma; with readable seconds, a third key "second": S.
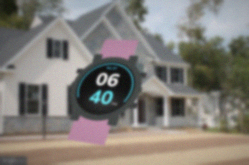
{"hour": 6, "minute": 40}
